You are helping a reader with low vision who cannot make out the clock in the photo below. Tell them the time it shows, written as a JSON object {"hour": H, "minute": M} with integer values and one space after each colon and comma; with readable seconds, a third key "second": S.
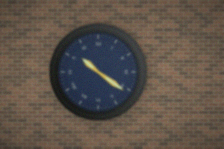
{"hour": 10, "minute": 21}
